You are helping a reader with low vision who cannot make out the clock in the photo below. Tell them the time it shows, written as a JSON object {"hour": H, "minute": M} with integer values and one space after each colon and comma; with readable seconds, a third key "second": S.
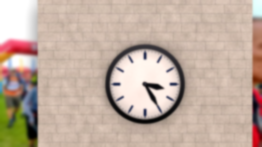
{"hour": 3, "minute": 25}
